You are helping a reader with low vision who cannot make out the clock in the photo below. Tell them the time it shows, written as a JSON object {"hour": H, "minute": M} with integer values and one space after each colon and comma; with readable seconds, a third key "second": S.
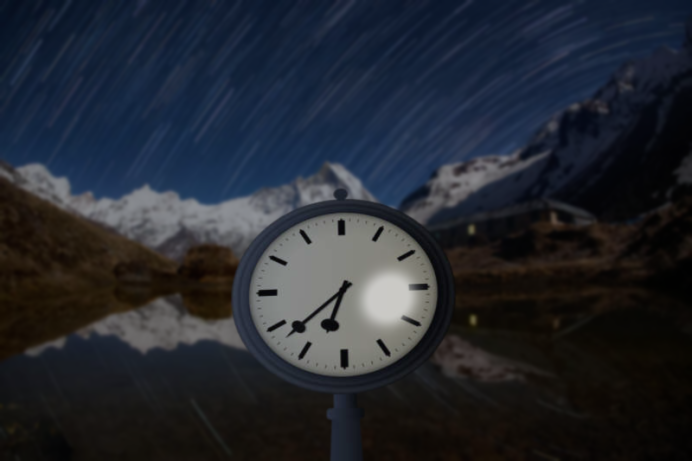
{"hour": 6, "minute": 38}
